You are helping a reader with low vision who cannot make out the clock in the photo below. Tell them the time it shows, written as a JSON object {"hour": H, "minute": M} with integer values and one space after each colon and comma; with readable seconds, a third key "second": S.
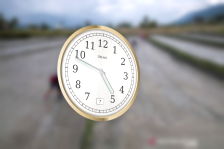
{"hour": 4, "minute": 48}
